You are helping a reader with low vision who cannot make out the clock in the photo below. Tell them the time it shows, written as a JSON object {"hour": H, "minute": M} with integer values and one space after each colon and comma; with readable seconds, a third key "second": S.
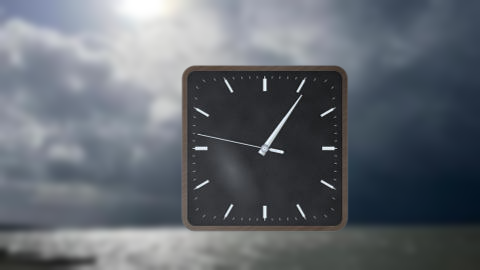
{"hour": 1, "minute": 5, "second": 47}
